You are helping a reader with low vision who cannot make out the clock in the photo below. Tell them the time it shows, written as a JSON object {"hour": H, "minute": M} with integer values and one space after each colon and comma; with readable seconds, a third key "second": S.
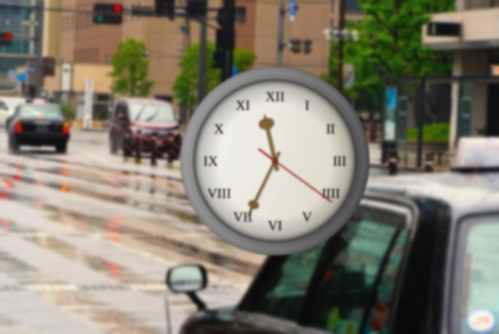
{"hour": 11, "minute": 34, "second": 21}
